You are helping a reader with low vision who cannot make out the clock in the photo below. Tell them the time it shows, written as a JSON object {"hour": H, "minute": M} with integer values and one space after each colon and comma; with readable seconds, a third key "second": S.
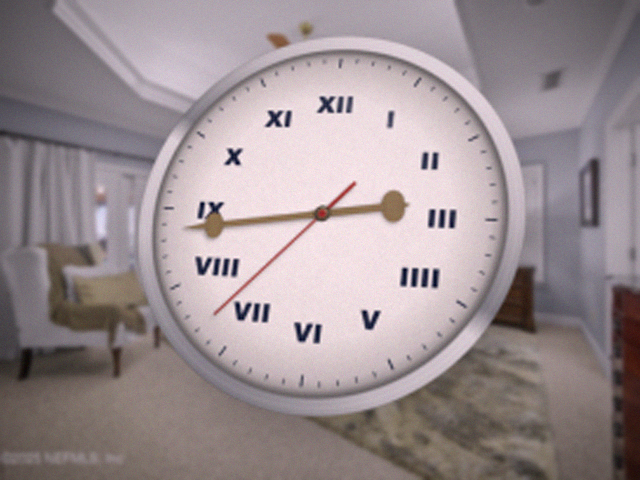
{"hour": 2, "minute": 43, "second": 37}
